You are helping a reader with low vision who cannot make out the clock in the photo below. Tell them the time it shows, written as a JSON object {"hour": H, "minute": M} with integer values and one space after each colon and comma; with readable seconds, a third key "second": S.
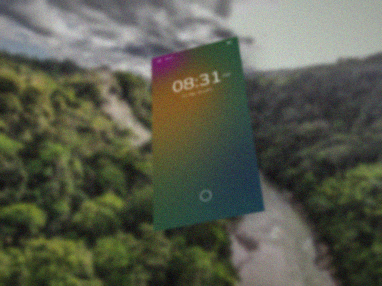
{"hour": 8, "minute": 31}
